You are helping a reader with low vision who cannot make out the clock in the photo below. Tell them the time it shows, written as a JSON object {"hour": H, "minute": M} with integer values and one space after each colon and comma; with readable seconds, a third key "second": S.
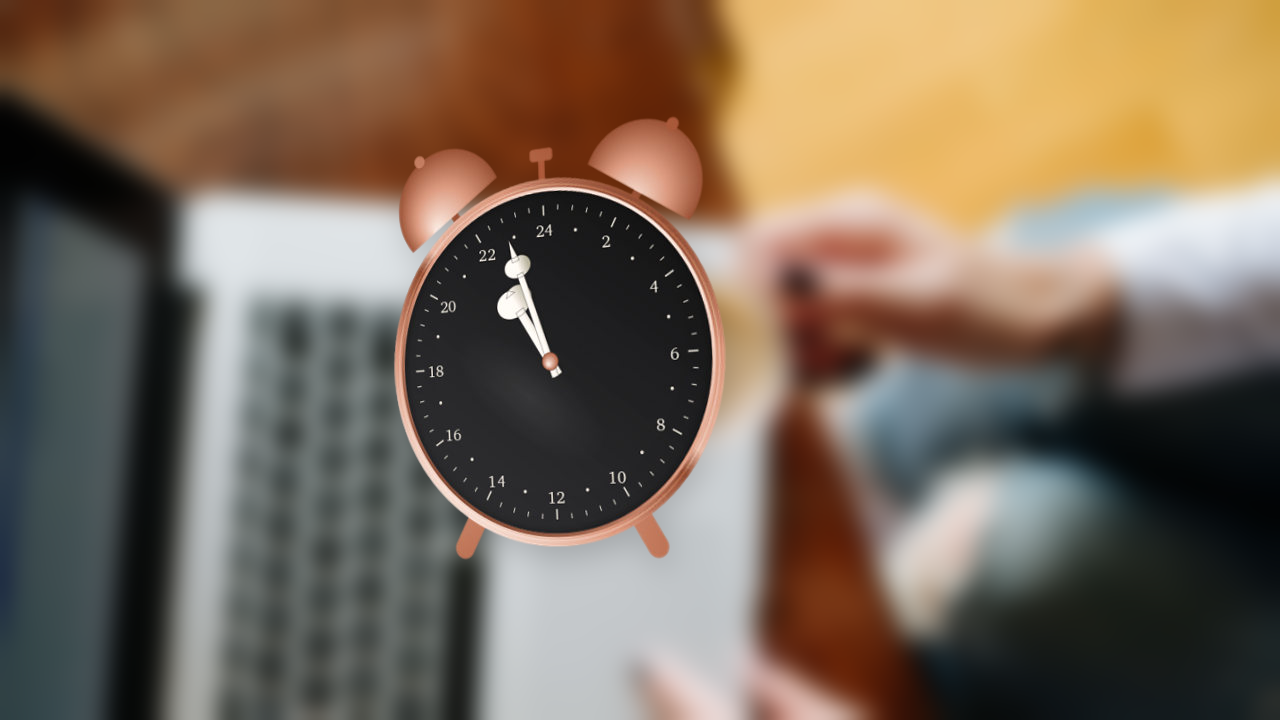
{"hour": 21, "minute": 57}
